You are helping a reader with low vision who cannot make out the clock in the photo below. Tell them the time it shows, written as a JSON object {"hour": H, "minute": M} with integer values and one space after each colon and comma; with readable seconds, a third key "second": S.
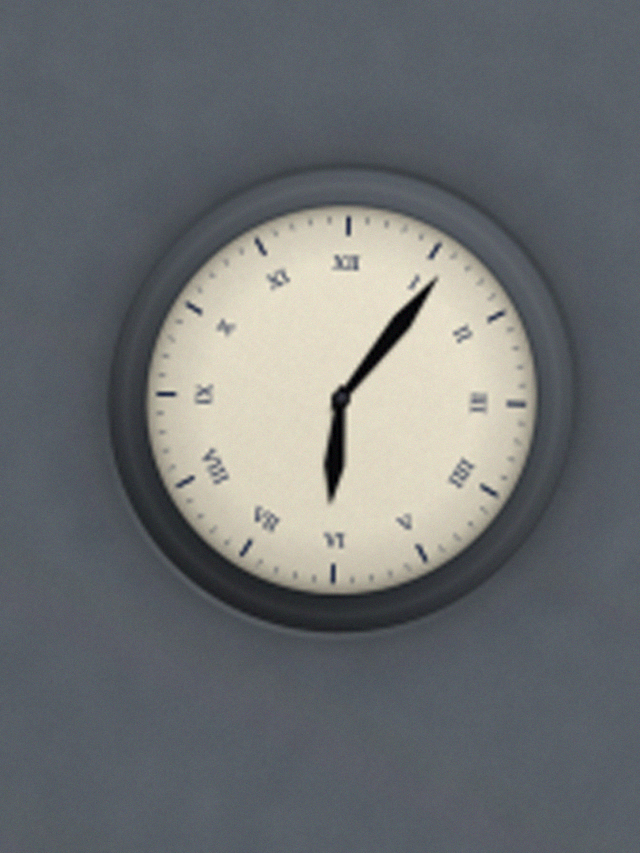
{"hour": 6, "minute": 6}
